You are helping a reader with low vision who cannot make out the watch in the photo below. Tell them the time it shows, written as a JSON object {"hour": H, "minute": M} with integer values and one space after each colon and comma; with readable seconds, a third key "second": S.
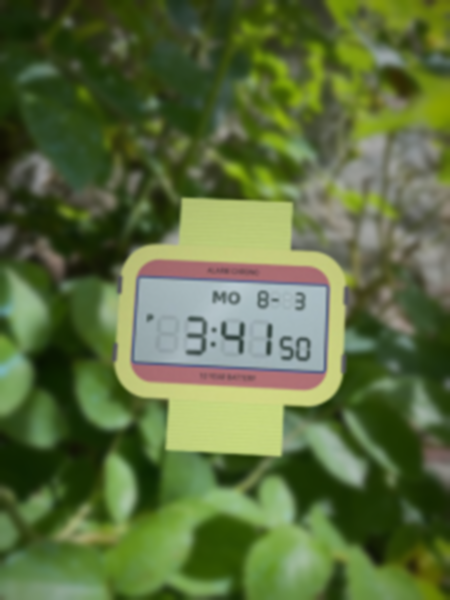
{"hour": 3, "minute": 41, "second": 50}
